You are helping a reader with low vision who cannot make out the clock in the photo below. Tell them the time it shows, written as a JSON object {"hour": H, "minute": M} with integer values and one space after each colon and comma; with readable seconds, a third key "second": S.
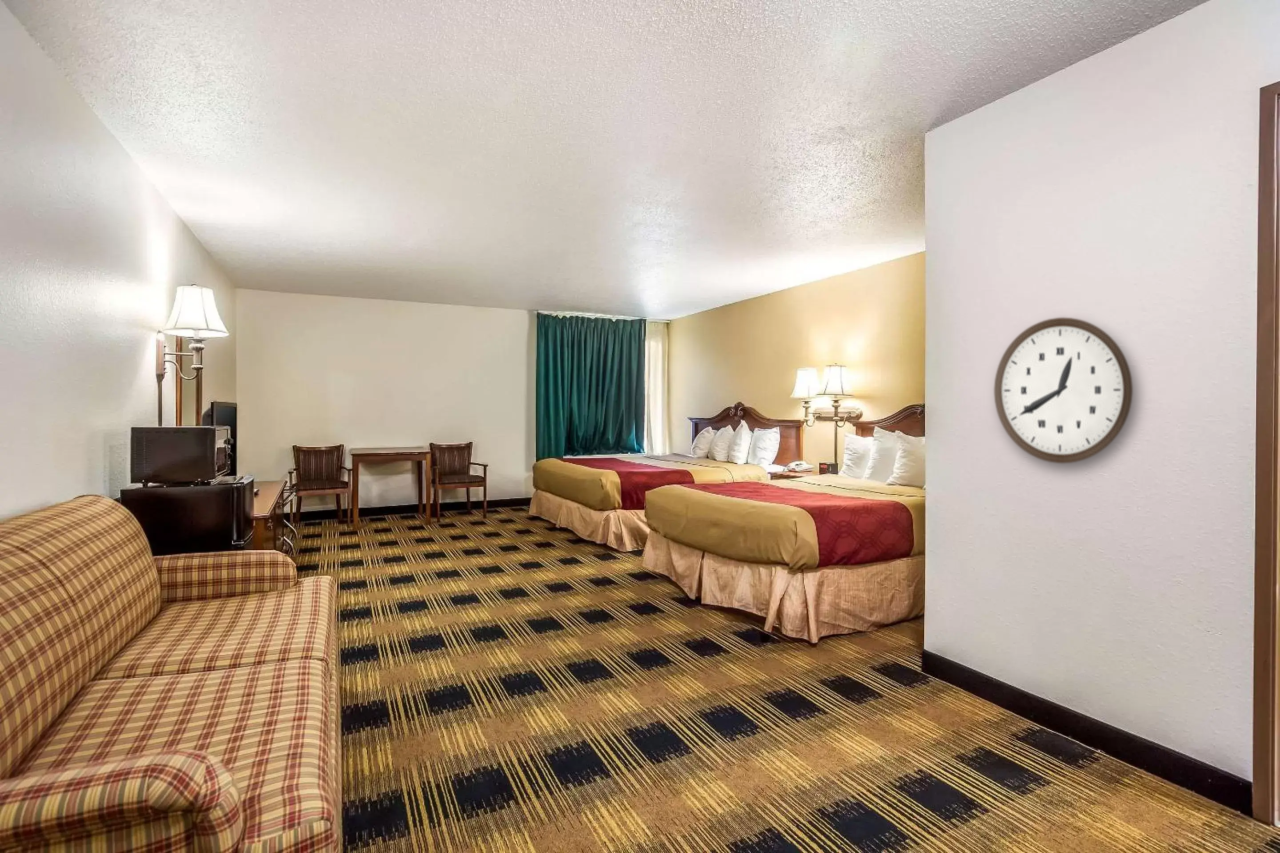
{"hour": 12, "minute": 40}
